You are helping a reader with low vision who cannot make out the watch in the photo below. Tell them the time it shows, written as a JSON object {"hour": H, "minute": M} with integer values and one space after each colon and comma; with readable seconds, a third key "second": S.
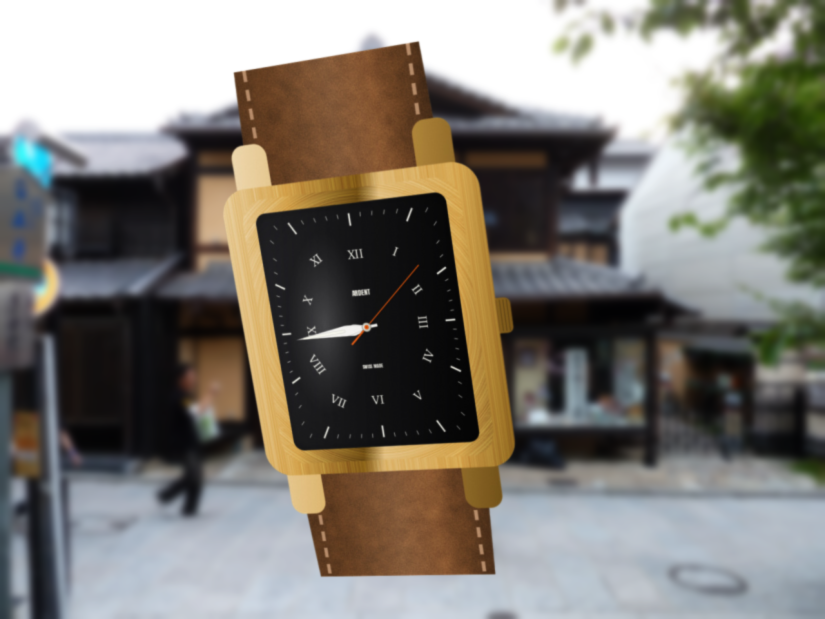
{"hour": 8, "minute": 44, "second": 8}
